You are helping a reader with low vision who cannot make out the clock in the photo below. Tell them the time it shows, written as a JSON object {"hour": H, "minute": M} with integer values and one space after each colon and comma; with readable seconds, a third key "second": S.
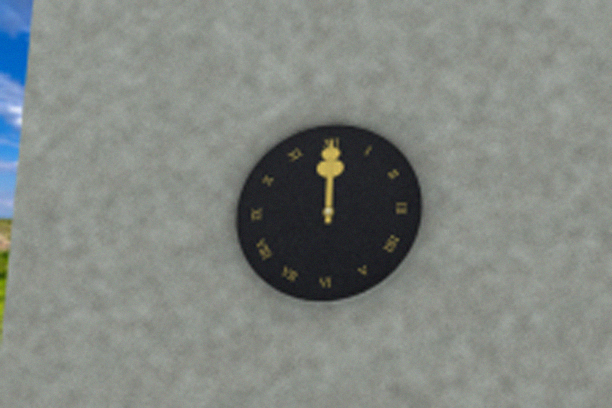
{"hour": 12, "minute": 0}
